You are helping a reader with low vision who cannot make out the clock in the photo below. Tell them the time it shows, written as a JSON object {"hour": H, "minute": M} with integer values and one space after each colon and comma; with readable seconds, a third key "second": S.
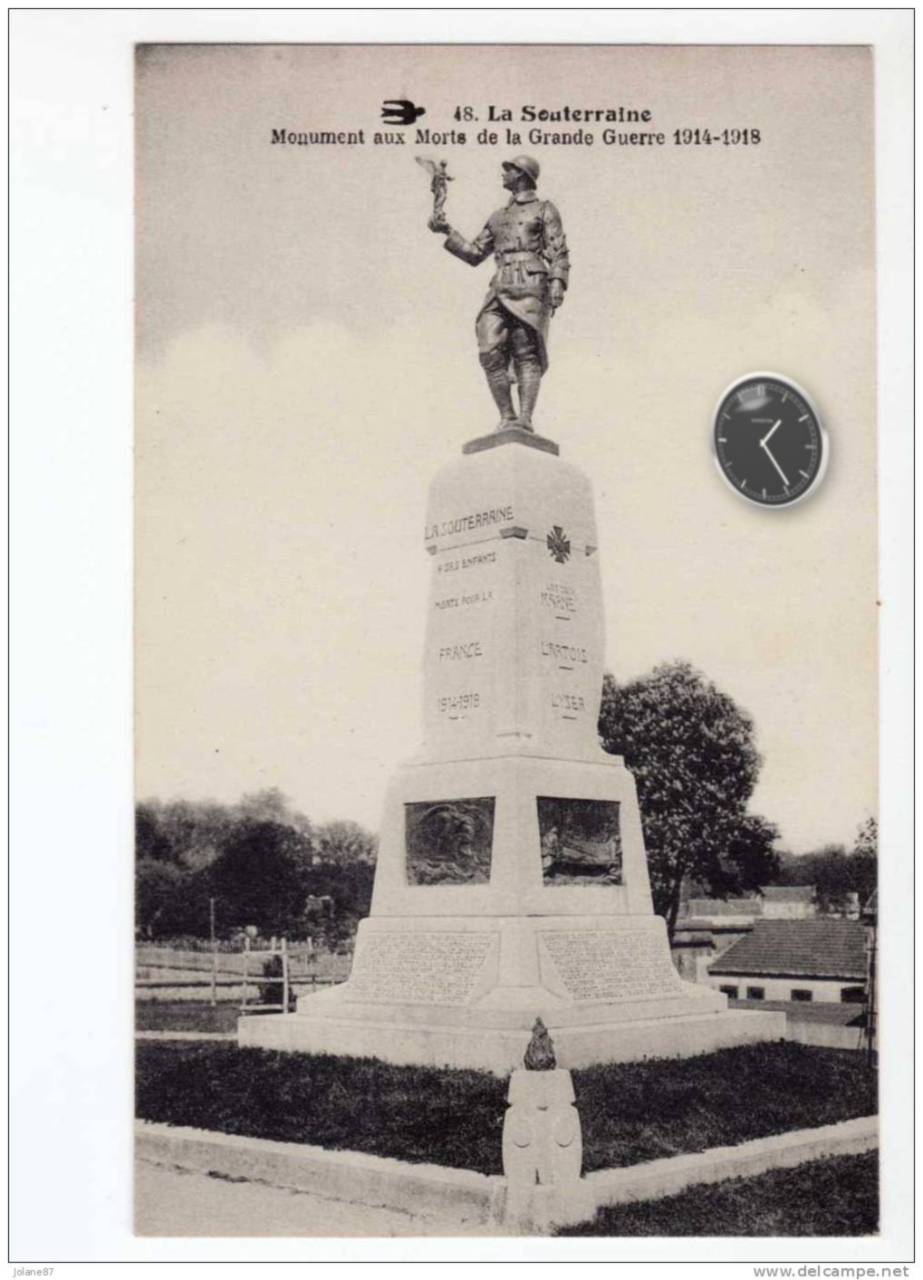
{"hour": 1, "minute": 24}
